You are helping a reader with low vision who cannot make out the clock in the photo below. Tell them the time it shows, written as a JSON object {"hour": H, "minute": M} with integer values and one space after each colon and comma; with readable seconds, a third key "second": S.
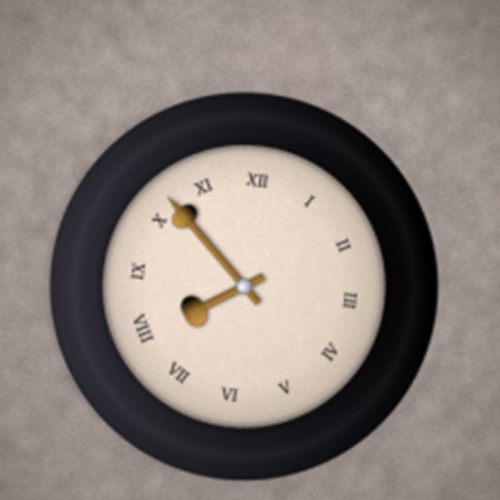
{"hour": 7, "minute": 52}
